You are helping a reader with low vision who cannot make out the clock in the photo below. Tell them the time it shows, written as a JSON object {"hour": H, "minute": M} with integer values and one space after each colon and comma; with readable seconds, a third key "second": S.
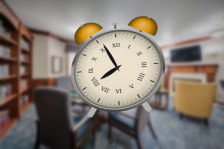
{"hour": 7, "minute": 56}
